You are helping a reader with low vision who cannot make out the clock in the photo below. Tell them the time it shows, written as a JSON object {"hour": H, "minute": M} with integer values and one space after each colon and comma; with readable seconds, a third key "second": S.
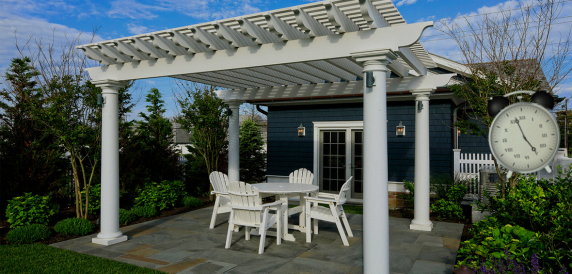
{"hour": 4, "minute": 57}
